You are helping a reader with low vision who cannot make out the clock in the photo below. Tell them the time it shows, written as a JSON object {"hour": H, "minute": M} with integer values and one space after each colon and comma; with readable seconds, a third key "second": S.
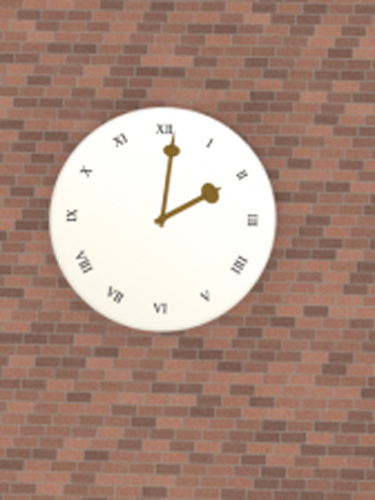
{"hour": 2, "minute": 1}
